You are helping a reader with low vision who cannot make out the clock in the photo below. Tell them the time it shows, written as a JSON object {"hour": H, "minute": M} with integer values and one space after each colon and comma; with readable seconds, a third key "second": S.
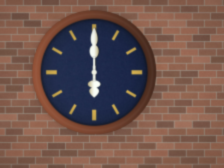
{"hour": 6, "minute": 0}
